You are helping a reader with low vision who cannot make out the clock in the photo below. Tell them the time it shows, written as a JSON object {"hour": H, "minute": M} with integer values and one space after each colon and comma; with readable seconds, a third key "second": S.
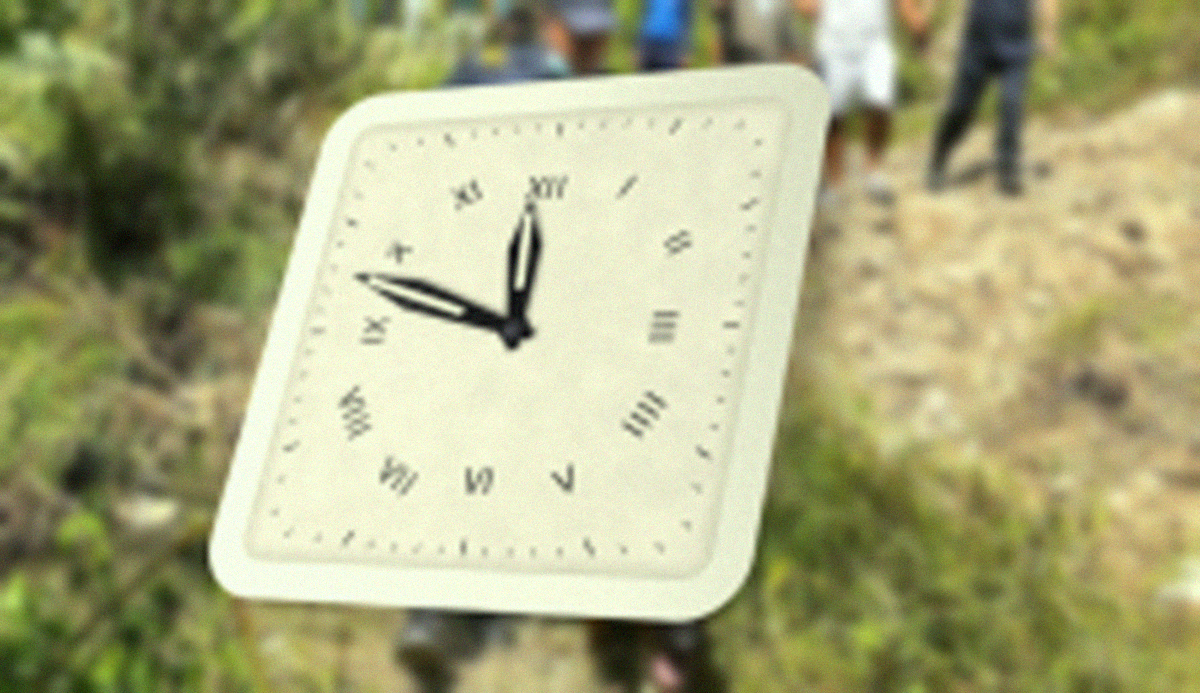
{"hour": 11, "minute": 48}
